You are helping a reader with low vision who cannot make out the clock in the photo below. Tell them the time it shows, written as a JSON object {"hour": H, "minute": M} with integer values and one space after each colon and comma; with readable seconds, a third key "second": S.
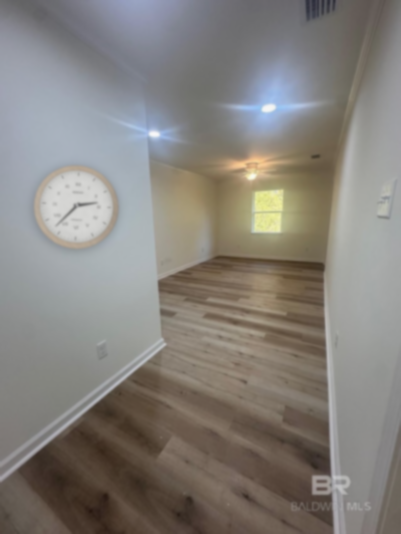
{"hour": 2, "minute": 37}
